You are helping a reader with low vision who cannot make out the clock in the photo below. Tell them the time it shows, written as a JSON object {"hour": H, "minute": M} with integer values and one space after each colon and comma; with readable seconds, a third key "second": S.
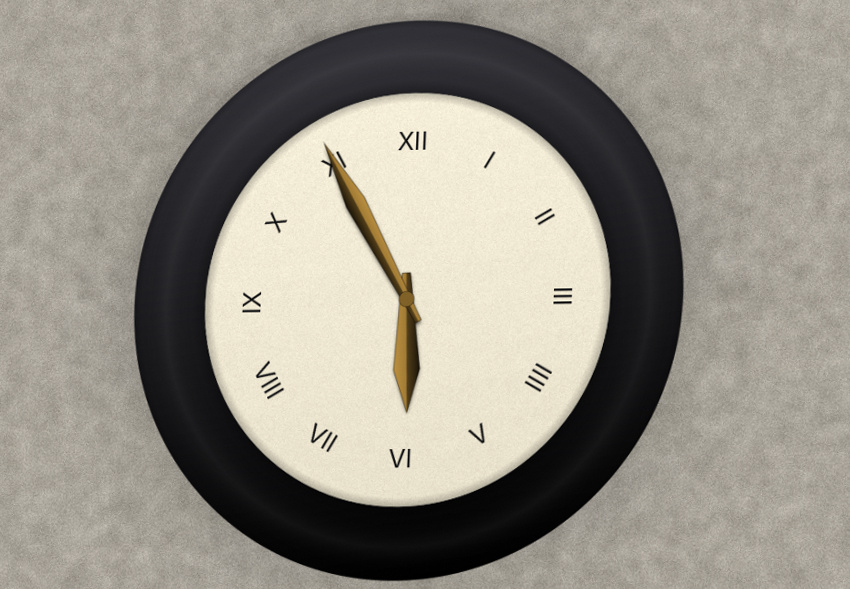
{"hour": 5, "minute": 55}
